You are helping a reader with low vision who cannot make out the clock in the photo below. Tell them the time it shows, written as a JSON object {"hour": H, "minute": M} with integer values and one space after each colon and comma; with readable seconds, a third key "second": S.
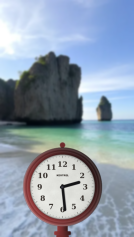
{"hour": 2, "minute": 29}
